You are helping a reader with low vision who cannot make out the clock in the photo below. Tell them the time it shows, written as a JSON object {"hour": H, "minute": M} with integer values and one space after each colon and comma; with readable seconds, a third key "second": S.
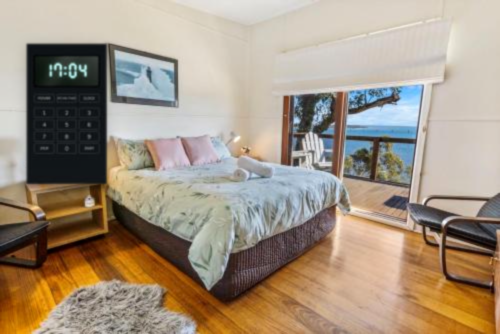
{"hour": 17, "minute": 4}
